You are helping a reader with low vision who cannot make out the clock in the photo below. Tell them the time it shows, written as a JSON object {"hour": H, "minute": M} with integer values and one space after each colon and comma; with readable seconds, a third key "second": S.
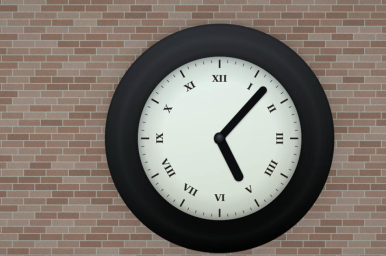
{"hour": 5, "minute": 7}
